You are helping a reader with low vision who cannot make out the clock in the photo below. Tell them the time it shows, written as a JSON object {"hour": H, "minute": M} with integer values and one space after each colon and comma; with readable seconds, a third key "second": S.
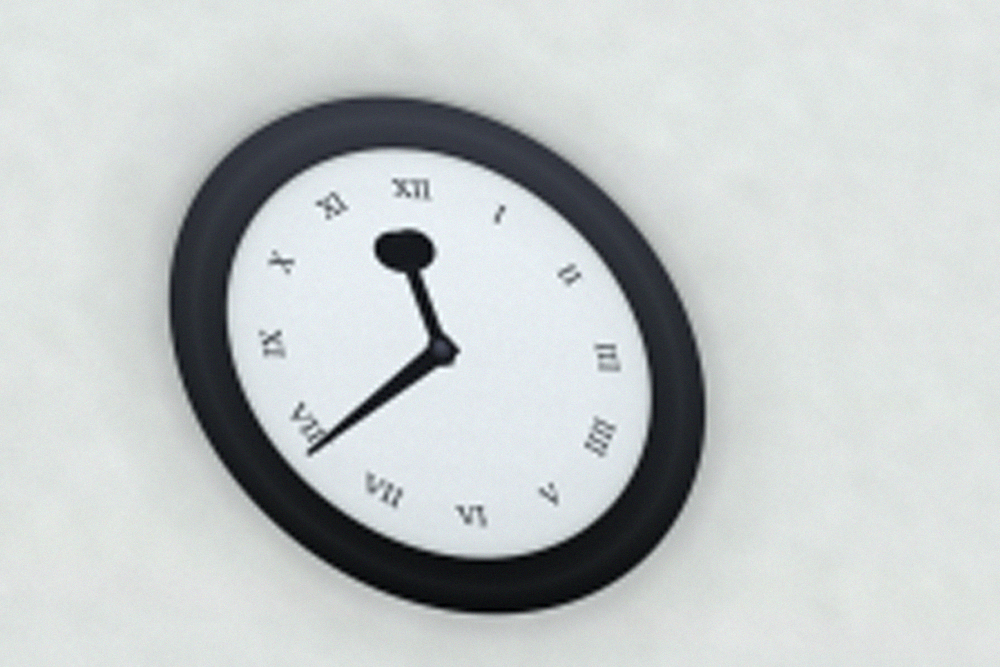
{"hour": 11, "minute": 39}
